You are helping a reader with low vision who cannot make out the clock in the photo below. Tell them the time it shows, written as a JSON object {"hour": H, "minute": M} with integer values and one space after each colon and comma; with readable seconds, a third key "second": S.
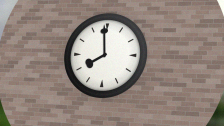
{"hour": 7, "minute": 59}
